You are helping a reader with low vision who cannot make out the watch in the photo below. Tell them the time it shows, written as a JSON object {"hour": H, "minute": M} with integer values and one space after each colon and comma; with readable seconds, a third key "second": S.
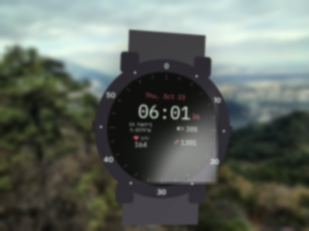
{"hour": 6, "minute": 1}
